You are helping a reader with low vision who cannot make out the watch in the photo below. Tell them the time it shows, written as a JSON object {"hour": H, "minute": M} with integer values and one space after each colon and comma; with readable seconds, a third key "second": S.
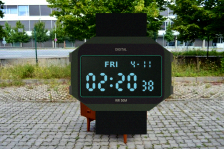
{"hour": 2, "minute": 20, "second": 38}
